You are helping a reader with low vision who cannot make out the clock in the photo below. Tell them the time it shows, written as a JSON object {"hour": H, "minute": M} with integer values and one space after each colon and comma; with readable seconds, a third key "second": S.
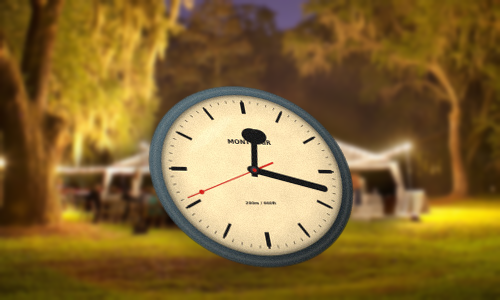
{"hour": 12, "minute": 17, "second": 41}
